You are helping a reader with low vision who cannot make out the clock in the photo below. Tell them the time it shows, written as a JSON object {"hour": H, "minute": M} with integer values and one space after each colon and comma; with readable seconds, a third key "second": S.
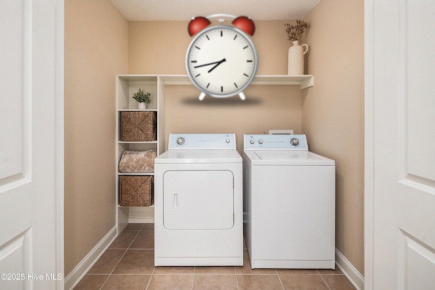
{"hour": 7, "minute": 43}
